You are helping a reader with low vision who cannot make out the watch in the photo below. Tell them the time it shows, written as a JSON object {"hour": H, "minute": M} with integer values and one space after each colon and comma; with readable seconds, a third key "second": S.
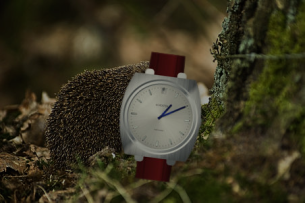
{"hour": 1, "minute": 10}
